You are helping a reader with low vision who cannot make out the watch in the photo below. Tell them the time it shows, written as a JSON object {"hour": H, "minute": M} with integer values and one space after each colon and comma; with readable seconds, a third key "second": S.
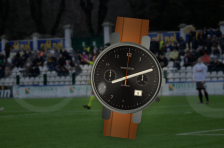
{"hour": 8, "minute": 11}
